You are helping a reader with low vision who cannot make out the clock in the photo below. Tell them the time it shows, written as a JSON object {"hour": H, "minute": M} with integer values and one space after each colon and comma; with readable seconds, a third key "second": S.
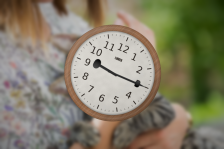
{"hour": 9, "minute": 15}
